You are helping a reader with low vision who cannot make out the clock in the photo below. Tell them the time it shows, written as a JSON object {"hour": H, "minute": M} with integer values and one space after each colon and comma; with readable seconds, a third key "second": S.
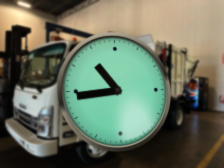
{"hour": 10, "minute": 44}
